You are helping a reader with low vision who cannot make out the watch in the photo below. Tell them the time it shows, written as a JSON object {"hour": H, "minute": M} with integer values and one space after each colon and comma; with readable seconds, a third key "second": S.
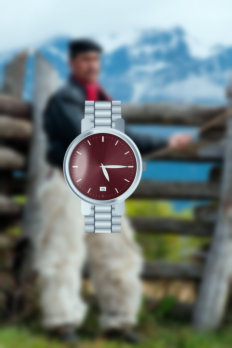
{"hour": 5, "minute": 15}
